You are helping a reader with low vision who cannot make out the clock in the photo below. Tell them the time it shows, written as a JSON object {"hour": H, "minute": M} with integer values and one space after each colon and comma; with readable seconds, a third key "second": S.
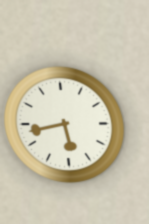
{"hour": 5, "minute": 43}
